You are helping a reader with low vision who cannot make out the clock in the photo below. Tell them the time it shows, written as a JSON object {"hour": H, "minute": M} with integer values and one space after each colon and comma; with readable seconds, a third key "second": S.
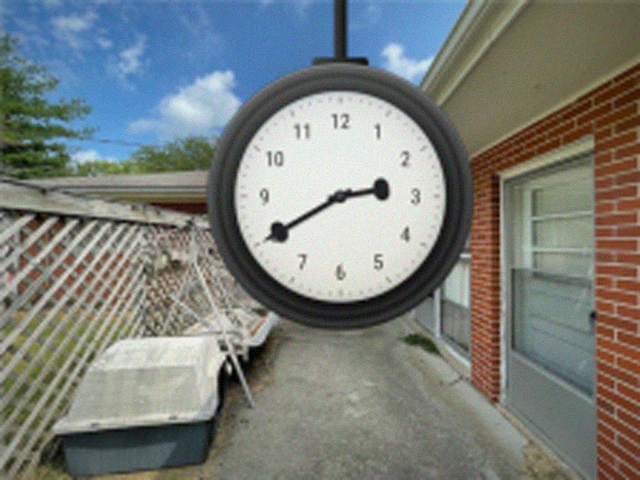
{"hour": 2, "minute": 40}
